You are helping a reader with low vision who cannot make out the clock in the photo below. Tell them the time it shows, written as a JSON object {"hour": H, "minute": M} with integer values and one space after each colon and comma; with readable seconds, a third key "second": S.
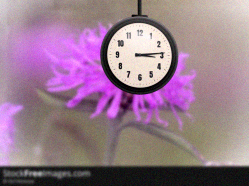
{"hour": 3, "minute": 14}
